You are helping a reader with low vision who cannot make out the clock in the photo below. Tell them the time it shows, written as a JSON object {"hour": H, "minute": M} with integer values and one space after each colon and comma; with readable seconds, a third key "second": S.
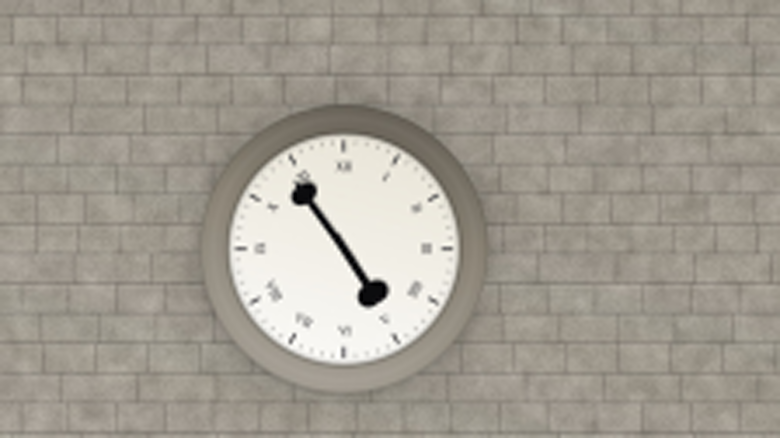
{"hour": 4, "minute": 54}
